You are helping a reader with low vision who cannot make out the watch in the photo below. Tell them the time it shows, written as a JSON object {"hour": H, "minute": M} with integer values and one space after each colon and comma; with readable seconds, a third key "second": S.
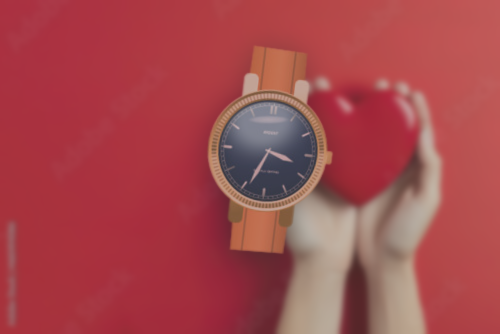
{"hour": 3, "minute": 34}
